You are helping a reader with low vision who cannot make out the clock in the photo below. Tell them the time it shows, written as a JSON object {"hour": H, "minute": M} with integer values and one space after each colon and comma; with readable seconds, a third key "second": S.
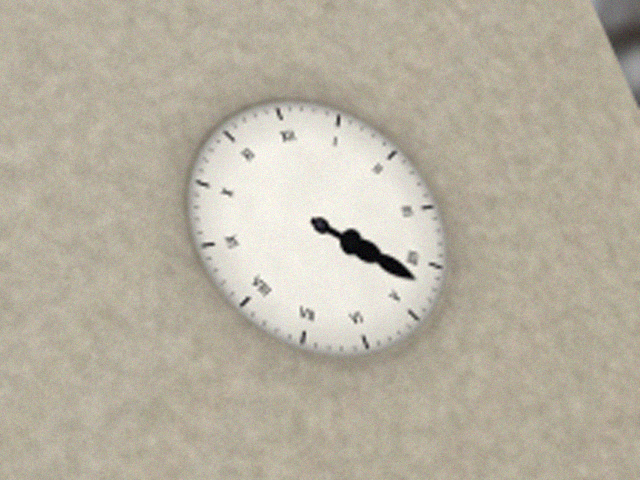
{"hour": 4, "minute": 22}
